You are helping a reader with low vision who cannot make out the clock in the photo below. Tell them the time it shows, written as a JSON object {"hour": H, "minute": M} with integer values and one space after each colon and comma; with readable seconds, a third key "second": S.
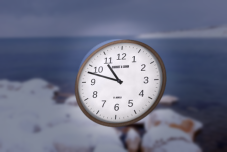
{"hour": 10, "minute": 48}
